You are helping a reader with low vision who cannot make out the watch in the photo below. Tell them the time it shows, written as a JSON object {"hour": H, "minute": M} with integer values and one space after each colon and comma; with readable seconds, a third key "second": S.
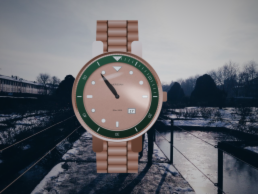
{"hour": 10, "minute": 54}
